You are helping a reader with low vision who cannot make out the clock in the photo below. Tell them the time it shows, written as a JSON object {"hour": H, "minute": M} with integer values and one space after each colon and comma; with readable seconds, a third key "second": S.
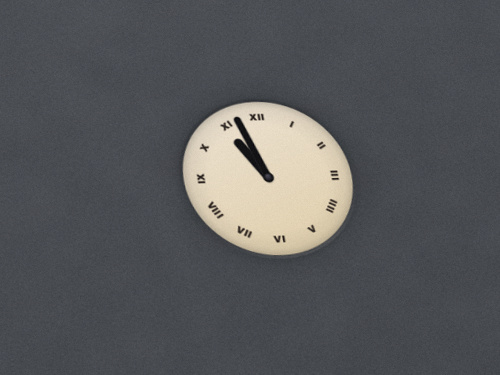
{"hour": 10, "minute": 57}
